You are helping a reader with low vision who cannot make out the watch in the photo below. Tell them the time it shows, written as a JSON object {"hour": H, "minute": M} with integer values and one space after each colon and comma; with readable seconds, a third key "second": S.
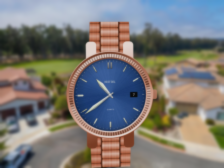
{"hour": 10, "minute": 39}
